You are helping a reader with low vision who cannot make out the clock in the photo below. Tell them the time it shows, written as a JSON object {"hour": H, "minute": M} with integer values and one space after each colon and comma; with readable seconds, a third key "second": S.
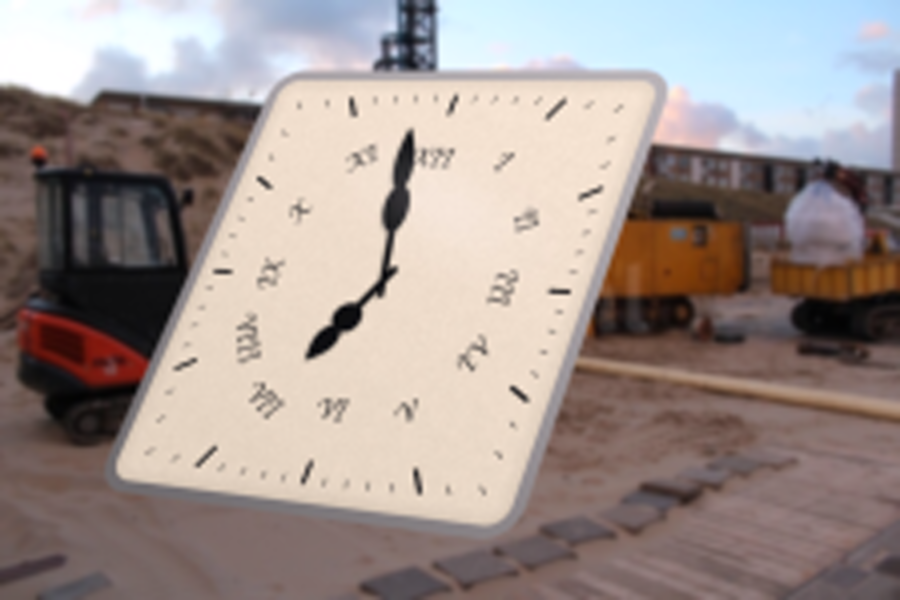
{"hour": 6, "minute": 58}
